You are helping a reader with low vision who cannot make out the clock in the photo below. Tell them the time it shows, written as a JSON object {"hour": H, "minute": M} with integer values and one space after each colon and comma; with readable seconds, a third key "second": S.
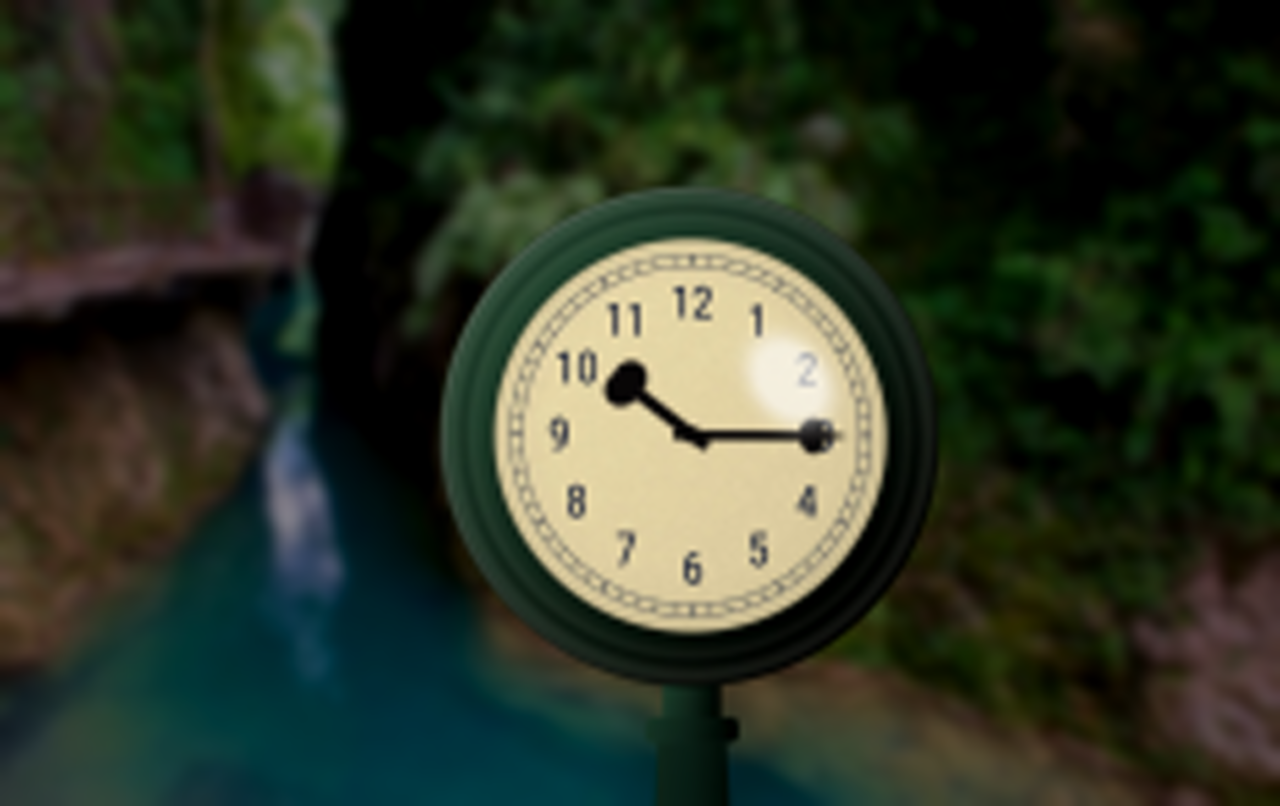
{"hour": 10, "minute": 15}
